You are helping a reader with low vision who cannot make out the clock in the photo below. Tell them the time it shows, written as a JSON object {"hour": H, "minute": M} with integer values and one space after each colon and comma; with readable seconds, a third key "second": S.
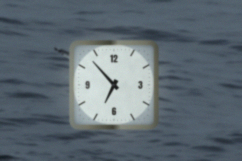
{"hour": 6, "minute": 53}
